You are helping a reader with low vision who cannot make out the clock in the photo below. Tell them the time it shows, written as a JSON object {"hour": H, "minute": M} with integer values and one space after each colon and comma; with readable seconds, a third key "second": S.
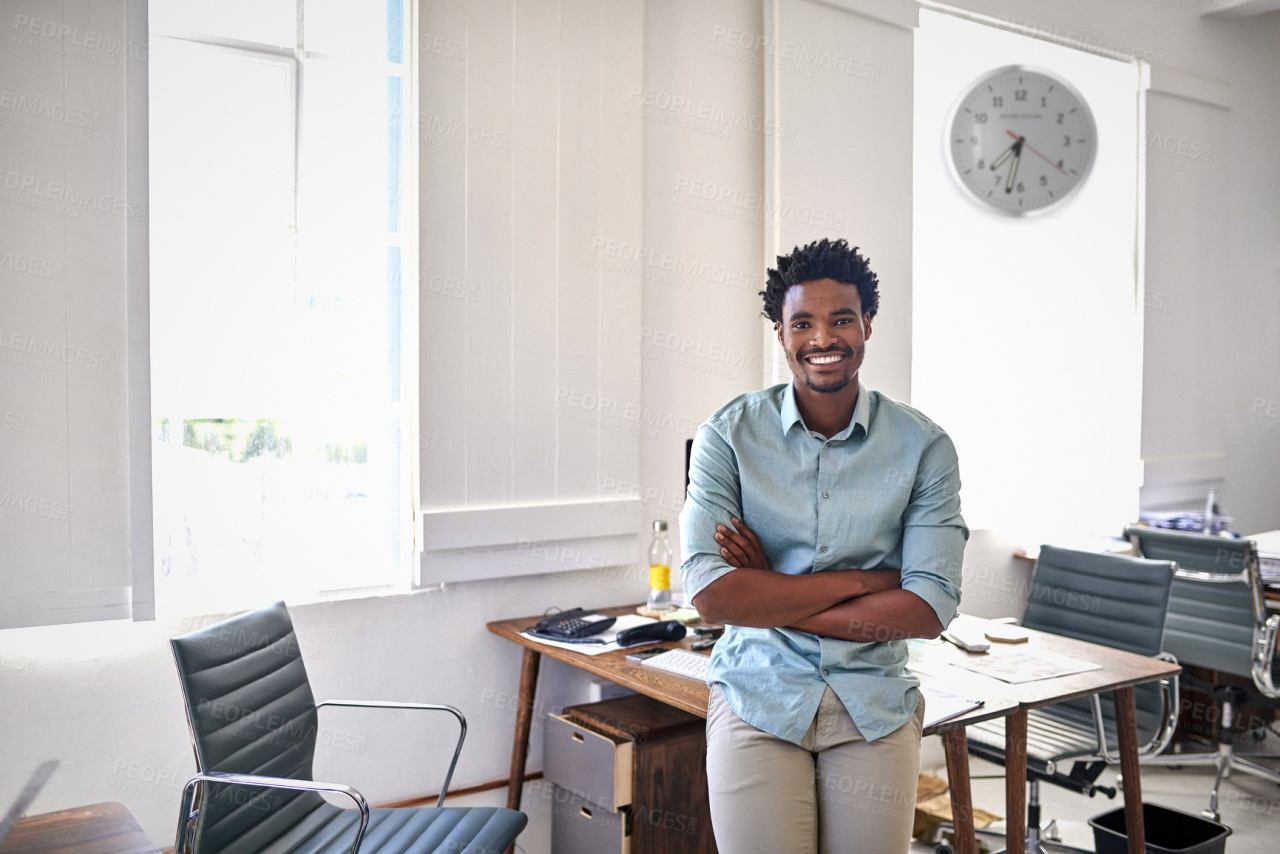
{"hour": 7, "minute": 32, "second": 21}
